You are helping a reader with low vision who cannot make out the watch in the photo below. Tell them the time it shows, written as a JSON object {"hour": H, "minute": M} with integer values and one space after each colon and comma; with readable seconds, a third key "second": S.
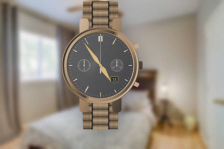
{"hour": 4, "minute": 54}
